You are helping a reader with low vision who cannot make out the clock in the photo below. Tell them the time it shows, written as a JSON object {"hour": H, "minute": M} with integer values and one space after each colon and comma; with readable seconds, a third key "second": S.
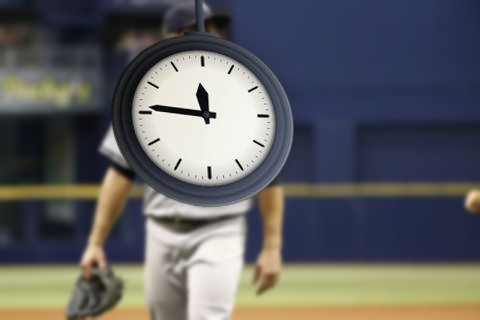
{"hour": 11, "minute": 46}
